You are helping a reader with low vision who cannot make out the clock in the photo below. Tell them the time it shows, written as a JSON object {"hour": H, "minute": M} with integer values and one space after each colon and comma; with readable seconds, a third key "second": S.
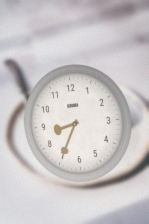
{"hour": 8, "minute": 35}
